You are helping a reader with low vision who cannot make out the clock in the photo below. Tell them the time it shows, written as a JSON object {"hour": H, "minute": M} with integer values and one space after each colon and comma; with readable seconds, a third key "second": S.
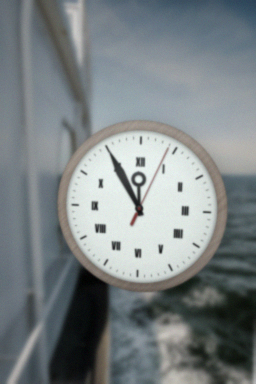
{"hour": 11, "minute": 55, "second": 4}
